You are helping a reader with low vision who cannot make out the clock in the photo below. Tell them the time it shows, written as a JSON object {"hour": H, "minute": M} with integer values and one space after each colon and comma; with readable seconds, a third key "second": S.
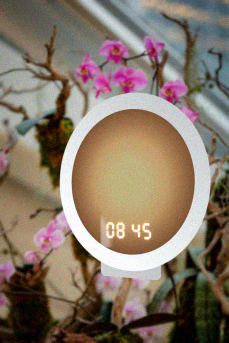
{"hour": 8, "minute": 45}
